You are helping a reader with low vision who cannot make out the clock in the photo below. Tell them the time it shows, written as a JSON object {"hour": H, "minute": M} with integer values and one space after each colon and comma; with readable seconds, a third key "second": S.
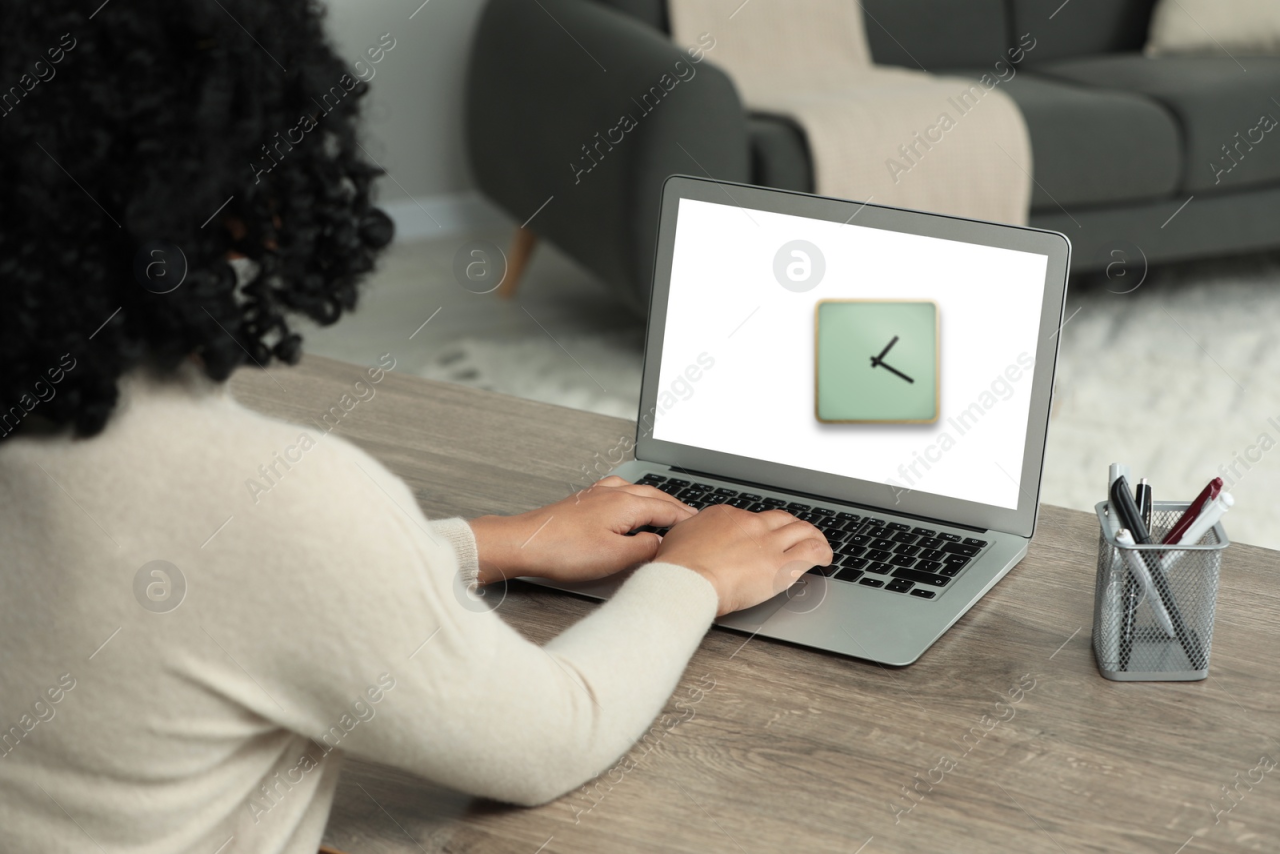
{"hour": 1, "minute": 20}
